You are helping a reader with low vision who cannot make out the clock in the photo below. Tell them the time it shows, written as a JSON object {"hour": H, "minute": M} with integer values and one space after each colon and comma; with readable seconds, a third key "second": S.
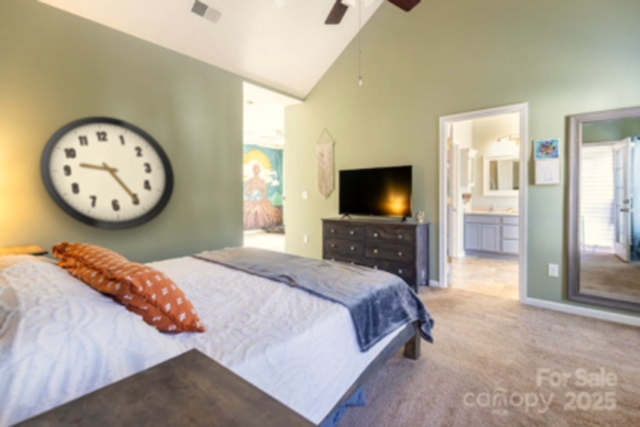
{"hour": 9, "minute": 25}
